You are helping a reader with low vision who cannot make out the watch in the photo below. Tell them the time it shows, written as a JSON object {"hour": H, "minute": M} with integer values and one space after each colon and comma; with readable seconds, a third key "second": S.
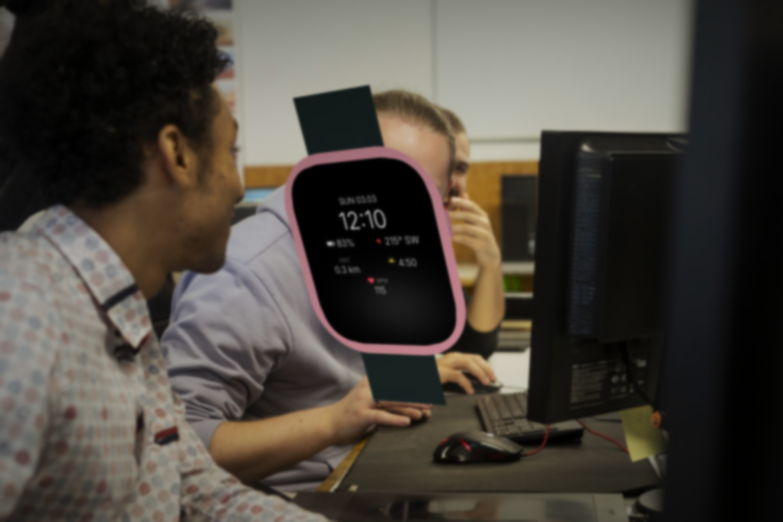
{"hour": 12, "minute": 10}
